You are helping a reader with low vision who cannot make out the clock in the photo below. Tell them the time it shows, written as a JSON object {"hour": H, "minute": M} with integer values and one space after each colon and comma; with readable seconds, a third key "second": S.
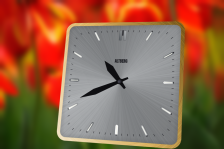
{"hour": 10, "minute": 41}
